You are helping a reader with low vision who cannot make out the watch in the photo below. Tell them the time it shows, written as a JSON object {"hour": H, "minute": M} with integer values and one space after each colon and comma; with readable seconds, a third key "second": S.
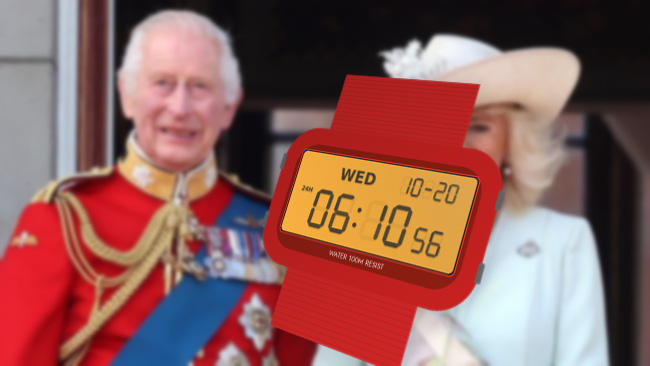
{"hour": 6, "minute": 10, "second": 56}
